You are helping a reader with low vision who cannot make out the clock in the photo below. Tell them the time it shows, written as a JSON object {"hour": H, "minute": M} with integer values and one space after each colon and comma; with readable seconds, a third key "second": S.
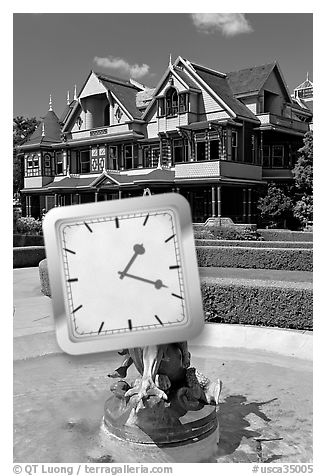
{"hour": 1, "minute": 19}
